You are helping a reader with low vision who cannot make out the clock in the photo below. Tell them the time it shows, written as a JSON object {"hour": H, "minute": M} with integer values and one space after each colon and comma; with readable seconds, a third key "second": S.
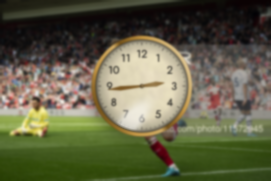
{"hour": 2, "minute": 44}
